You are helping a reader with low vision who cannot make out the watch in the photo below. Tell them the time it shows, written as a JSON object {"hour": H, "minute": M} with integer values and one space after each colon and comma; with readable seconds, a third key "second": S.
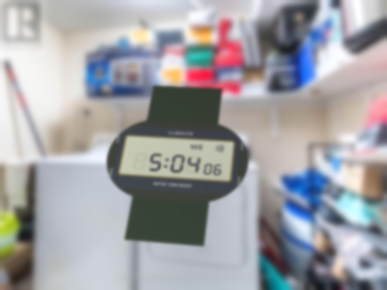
{"hour": 5, "minute": 4, "second": 6}
